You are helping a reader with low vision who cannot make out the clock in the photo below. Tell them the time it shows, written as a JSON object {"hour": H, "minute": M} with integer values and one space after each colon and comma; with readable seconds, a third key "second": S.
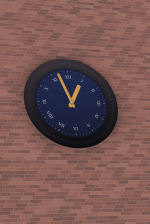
{"hour": 12, "minute": 57}
